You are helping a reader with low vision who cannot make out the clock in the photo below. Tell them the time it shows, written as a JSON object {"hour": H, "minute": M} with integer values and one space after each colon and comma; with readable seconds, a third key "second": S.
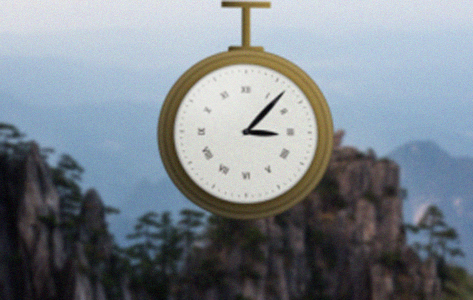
{"hour": 3, "minute": 7}
